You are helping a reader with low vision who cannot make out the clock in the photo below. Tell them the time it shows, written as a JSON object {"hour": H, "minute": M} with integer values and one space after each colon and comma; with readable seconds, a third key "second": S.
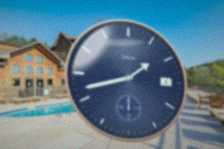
{"hour": 1, "minute": 42}
